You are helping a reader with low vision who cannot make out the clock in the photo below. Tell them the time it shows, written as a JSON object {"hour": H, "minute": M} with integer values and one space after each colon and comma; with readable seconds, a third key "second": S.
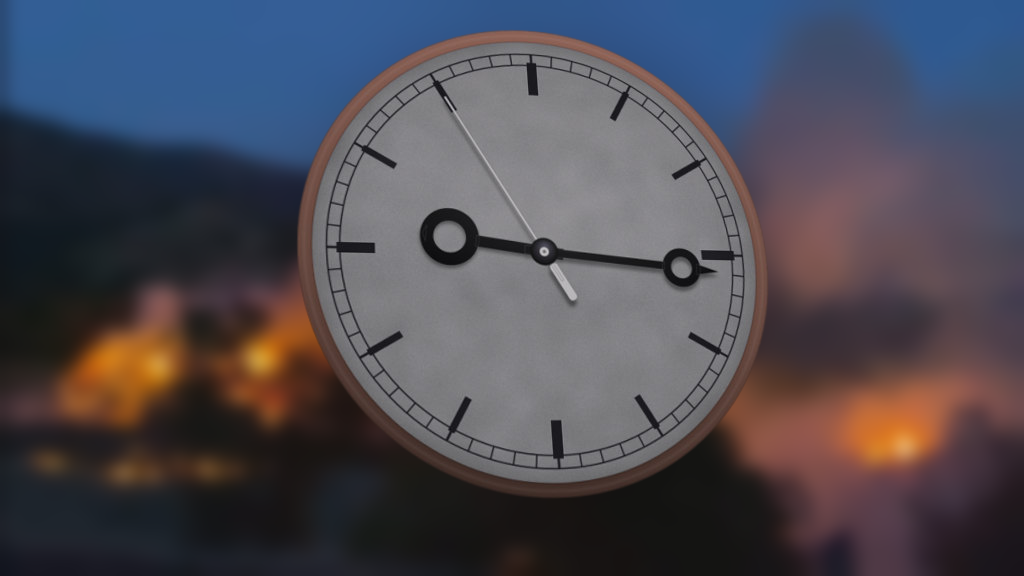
{"hour": 9, "minute": 15, "second": 55}
